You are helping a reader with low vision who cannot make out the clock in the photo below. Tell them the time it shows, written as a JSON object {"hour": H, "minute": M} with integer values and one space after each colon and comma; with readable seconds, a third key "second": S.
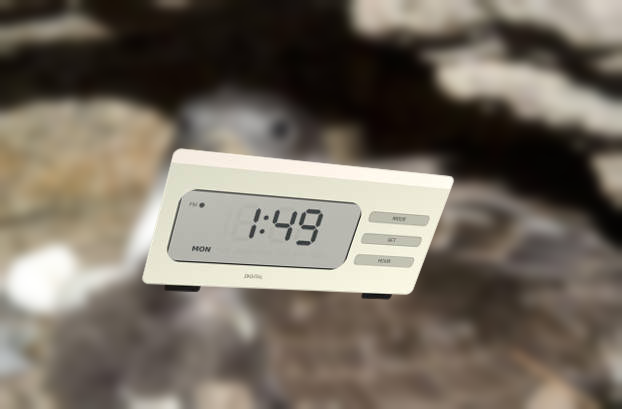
{"hour": 1, "minute": 49}
